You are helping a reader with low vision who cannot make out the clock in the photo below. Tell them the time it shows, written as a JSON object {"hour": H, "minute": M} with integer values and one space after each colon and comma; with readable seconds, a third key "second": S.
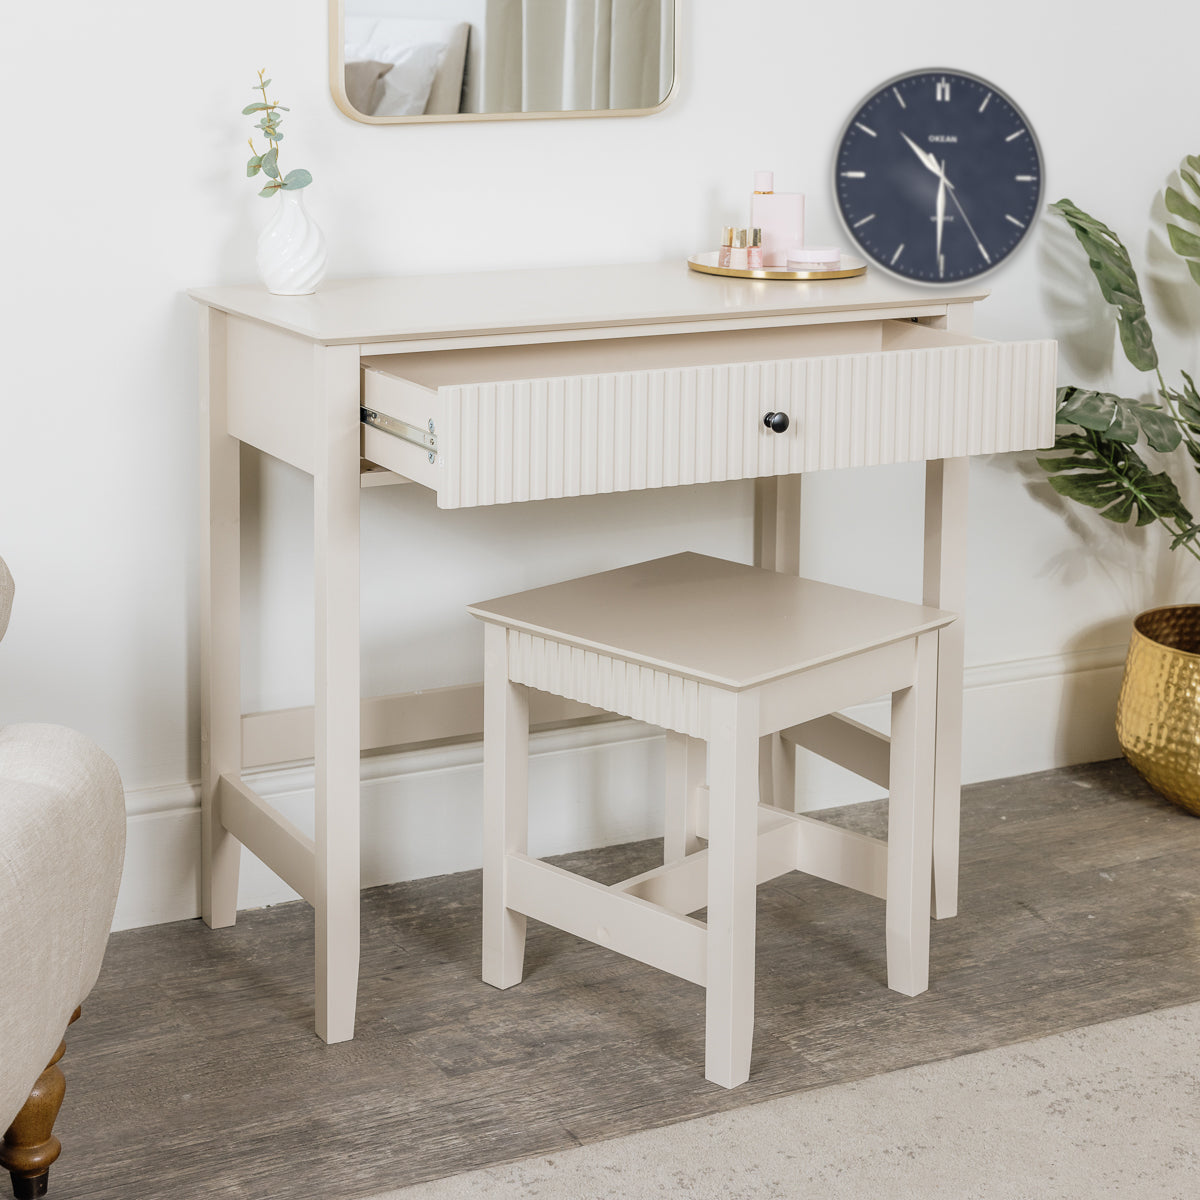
{"hour": 10, "minute": 30, "second": 25}
